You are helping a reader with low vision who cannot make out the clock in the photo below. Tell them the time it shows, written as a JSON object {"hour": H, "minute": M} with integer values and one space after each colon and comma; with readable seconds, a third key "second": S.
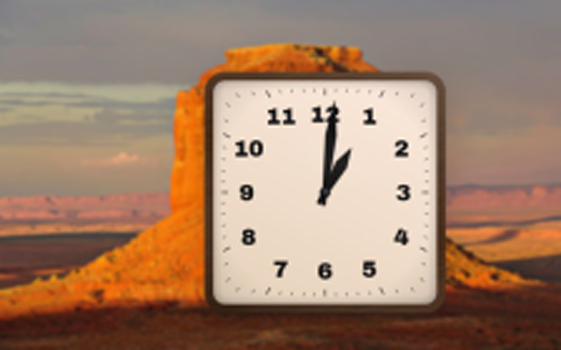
{"hour": 1, "minute": 1}
